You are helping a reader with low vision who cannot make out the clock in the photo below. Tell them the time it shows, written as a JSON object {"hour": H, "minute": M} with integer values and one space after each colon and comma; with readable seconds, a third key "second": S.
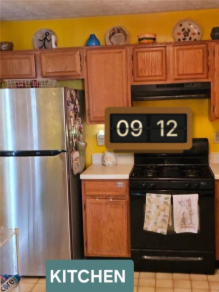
{"hour": 9, "minute": 12}
